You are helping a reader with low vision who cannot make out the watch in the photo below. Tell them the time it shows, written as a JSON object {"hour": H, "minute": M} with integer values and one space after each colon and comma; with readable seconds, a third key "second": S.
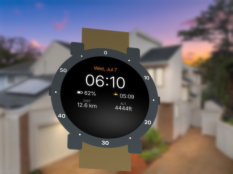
{"hour": 6, "minute": 10}
